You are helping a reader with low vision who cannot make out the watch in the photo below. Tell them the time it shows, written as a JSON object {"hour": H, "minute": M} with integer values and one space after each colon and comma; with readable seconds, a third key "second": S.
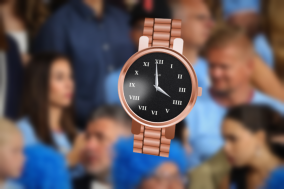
{"hour": 3, "minute": 59}
